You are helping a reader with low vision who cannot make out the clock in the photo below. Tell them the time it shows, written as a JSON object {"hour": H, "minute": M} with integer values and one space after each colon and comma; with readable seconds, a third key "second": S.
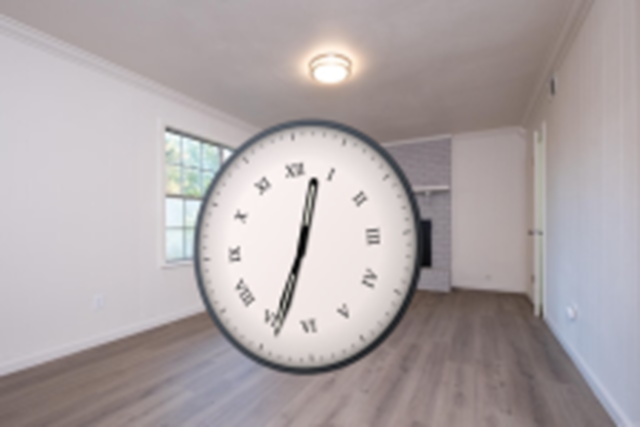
{"hour": 12, "minute": 34}
